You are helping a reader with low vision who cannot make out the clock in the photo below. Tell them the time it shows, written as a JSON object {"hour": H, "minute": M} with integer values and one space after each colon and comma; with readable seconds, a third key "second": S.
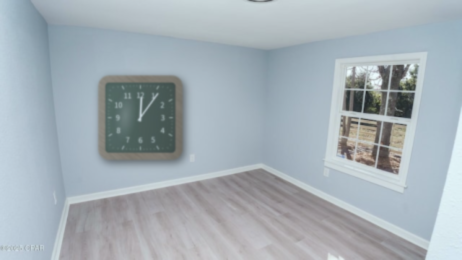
{"hour": 12, "minute": 6}
